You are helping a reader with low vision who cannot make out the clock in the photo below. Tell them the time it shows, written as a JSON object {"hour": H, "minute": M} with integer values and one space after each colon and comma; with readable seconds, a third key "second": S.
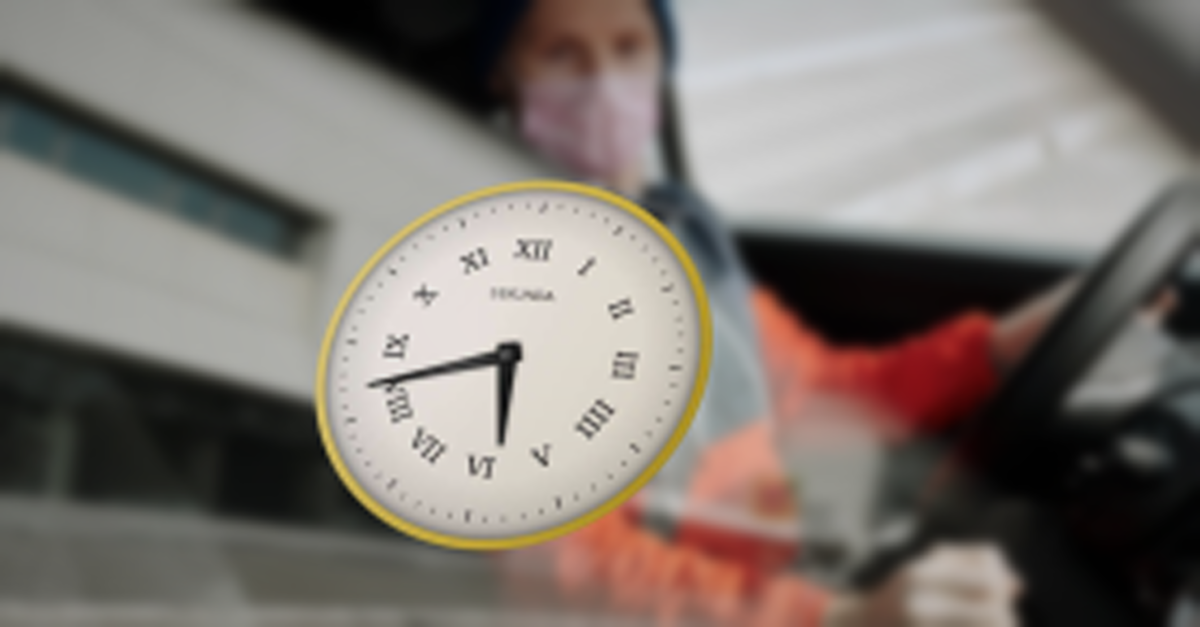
{"hour": 5, "minute": 42}
